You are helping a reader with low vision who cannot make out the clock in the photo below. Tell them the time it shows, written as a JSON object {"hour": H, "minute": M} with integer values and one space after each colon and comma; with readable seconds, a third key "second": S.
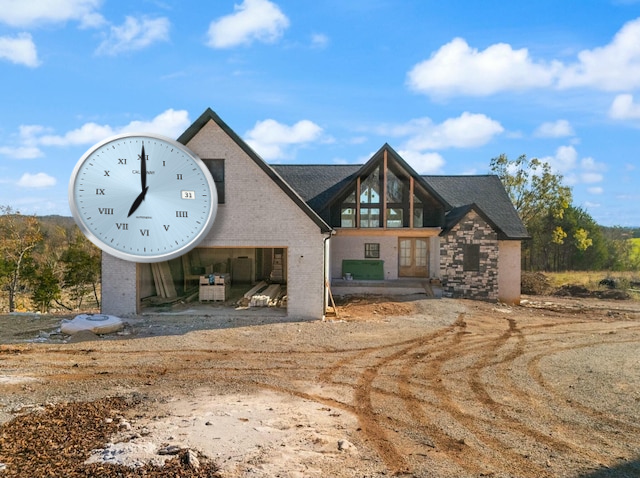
{"hour": 7, "minute": 0}
